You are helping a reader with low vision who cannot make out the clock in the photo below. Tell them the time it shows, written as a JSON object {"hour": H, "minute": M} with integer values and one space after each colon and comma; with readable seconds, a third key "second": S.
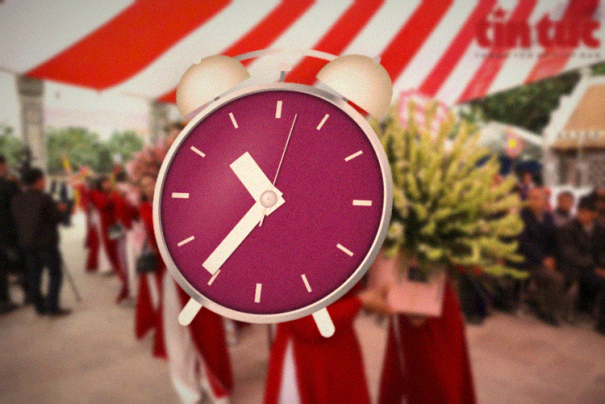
{"hour": 10, "minute": 36, "second": 2}
